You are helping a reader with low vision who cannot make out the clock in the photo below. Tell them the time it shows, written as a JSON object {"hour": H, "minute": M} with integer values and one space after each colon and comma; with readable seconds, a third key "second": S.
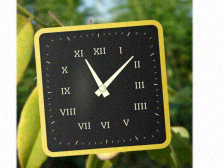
{"hour": 11, "minute": 8}
